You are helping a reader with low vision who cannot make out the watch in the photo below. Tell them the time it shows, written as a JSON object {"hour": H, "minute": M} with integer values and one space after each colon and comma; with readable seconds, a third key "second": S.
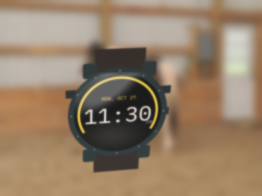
{"hour": 11, "minute": 30}
